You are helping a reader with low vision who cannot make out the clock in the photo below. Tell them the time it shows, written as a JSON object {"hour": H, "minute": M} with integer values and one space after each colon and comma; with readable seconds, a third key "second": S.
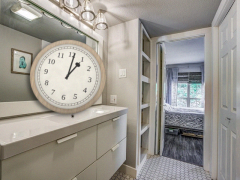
{"hour": 1, "minute": 1}
